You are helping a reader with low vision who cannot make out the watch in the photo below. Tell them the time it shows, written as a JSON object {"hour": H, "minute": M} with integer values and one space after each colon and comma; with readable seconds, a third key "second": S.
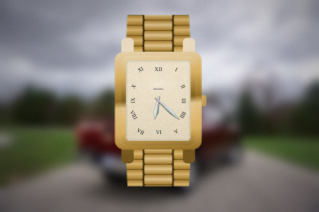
{"hour": 6, "minute": 22}
